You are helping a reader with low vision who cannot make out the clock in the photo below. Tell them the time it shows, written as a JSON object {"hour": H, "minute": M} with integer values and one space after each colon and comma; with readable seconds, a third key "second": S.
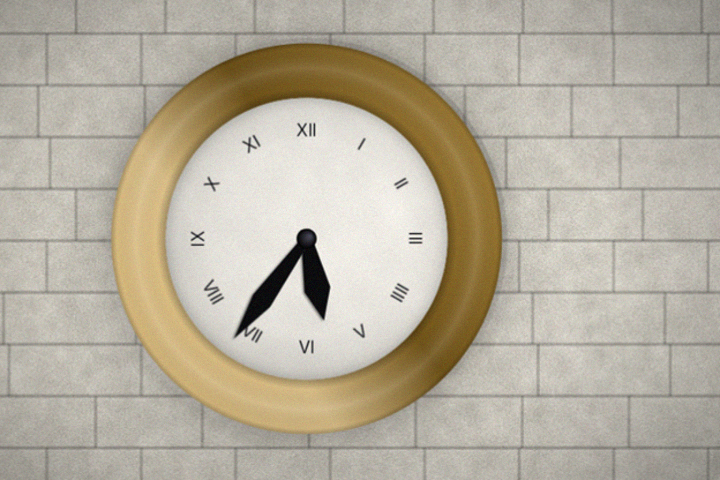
{"hour": 5, "minute": 36}
